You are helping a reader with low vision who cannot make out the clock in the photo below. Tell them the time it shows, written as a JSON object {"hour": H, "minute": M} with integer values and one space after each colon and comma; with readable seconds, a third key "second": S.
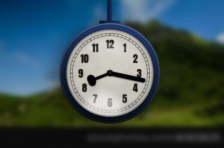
{"hour": 8, "minute": 17}
